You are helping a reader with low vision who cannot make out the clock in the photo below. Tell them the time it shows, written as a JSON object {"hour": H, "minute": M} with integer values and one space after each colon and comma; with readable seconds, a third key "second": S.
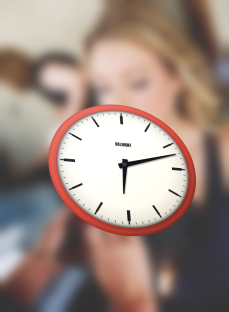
{"hour": 6, "minute": 12}
